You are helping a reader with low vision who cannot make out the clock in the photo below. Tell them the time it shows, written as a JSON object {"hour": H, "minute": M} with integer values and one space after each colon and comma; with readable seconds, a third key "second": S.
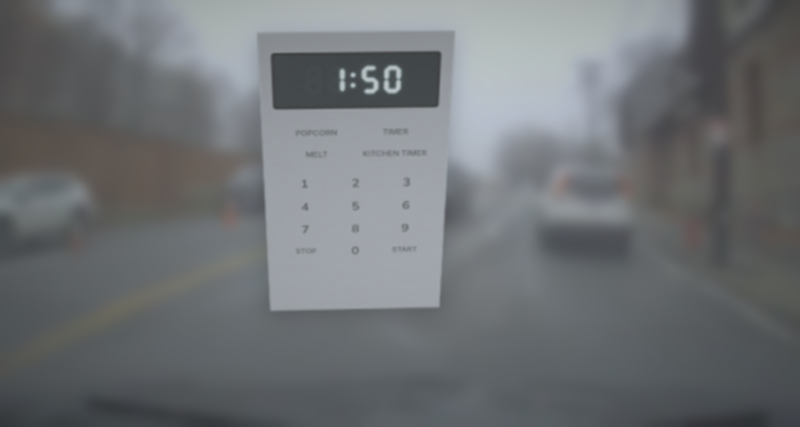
{"hour": 1, "minute": 50}
